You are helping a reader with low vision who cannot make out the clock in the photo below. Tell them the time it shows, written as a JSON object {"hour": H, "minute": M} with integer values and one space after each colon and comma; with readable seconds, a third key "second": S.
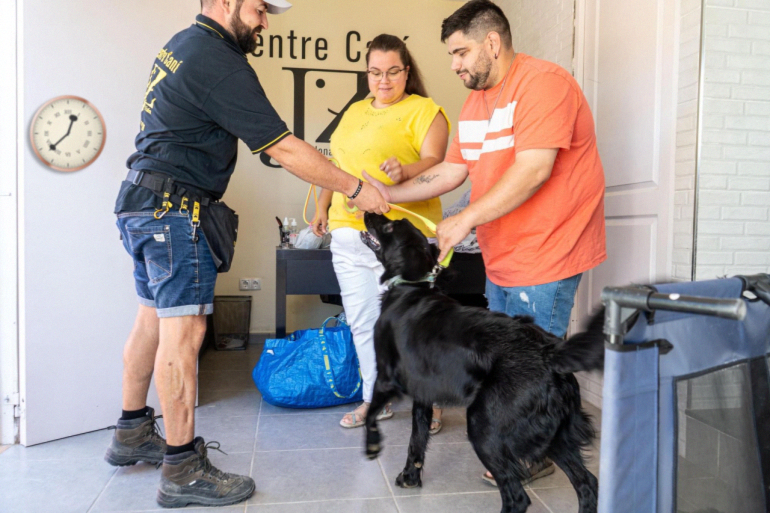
{"hour": 12, "minute": 38}
